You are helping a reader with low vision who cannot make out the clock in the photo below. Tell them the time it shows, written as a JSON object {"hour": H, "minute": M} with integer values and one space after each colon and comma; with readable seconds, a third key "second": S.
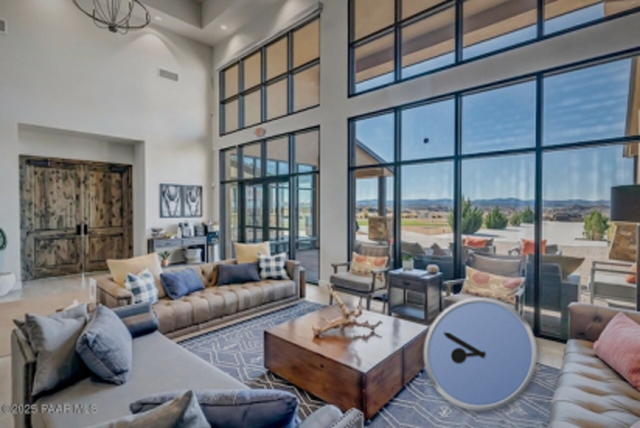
{"hour": 8, "minute": 50}
